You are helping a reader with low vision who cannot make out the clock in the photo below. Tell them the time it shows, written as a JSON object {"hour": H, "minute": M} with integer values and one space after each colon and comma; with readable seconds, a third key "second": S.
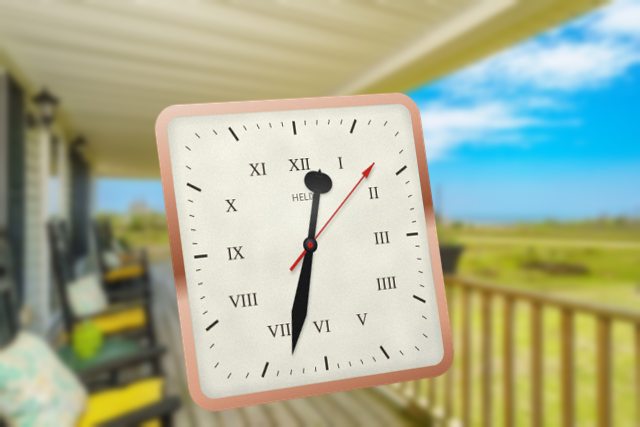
{"hour": 12, "minute": 33, "second": 8}
